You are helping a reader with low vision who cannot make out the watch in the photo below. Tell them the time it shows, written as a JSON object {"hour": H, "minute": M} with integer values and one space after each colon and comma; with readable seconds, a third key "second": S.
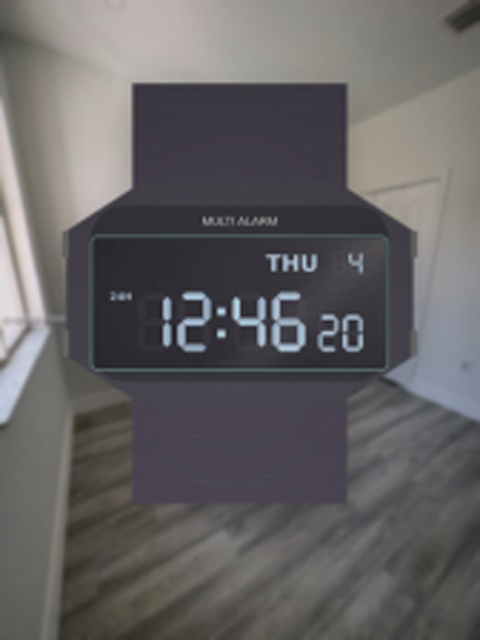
{"hour": 12, "minute": 46, "second": 20}
